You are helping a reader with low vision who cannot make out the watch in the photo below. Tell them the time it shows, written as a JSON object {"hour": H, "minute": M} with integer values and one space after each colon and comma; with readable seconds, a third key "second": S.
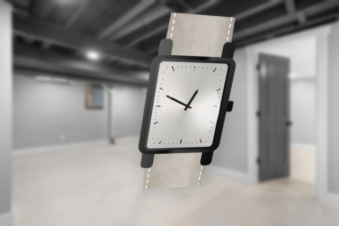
{"hour": 12, "minute": 49}
